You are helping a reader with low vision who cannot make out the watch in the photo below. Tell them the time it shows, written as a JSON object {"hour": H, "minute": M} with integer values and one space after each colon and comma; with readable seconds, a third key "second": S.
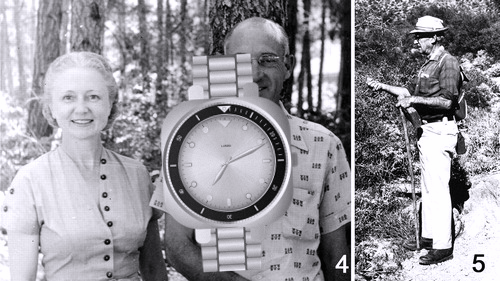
{"hour": 7, "minute": 11}
